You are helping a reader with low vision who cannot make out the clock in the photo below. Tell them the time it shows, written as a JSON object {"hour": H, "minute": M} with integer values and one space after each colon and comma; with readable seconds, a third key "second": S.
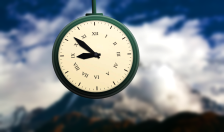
{"hour": 8, "minute": 52}
